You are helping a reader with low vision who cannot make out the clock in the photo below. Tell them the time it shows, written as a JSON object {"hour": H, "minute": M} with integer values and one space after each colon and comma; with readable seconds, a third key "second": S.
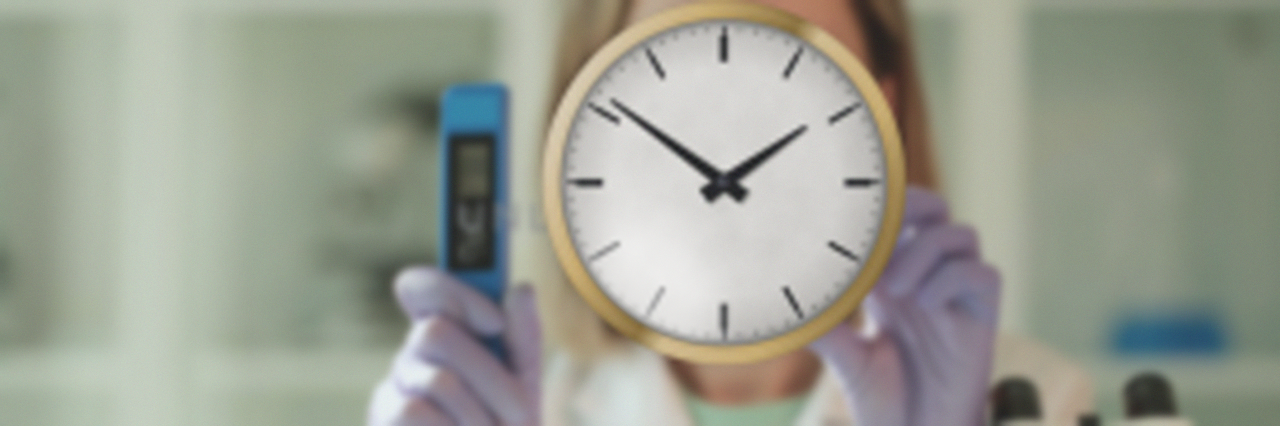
{"hour": 1, "minute": 51}
